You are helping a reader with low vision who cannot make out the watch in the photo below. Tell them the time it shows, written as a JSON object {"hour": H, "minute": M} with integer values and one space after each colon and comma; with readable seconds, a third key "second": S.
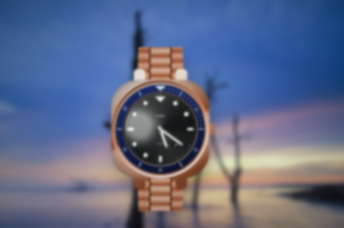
{"hour": 5, "minute": 21}
